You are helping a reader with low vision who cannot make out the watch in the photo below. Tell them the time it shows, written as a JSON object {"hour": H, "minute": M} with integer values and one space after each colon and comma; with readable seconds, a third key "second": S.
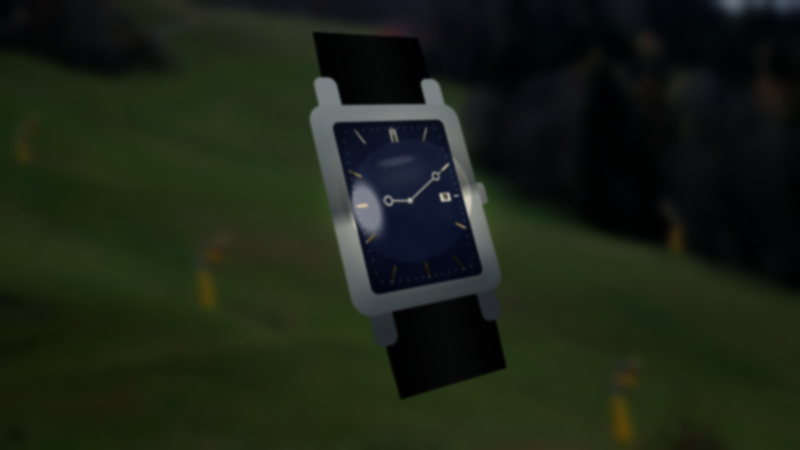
{"hour": 9, "minute": 10}
